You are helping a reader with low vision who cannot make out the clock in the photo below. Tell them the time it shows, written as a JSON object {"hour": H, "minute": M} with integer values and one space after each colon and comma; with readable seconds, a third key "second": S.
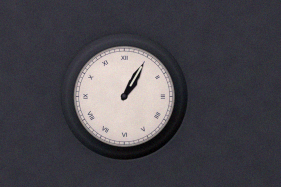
{"hour": 1, "minute": 5}
